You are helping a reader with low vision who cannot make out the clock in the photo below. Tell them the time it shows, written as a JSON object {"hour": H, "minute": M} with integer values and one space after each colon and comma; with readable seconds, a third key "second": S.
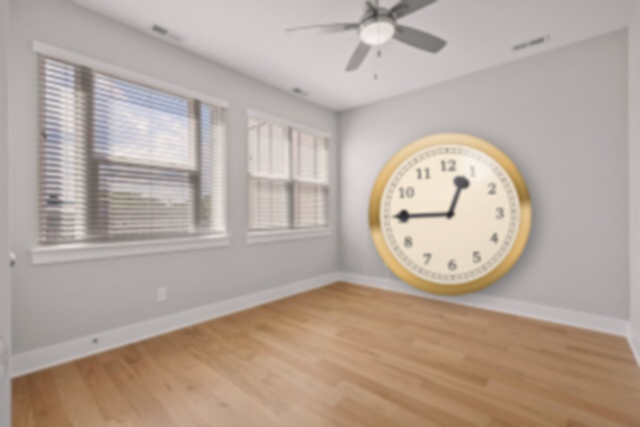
{"hour": 12, "minute": 45}
